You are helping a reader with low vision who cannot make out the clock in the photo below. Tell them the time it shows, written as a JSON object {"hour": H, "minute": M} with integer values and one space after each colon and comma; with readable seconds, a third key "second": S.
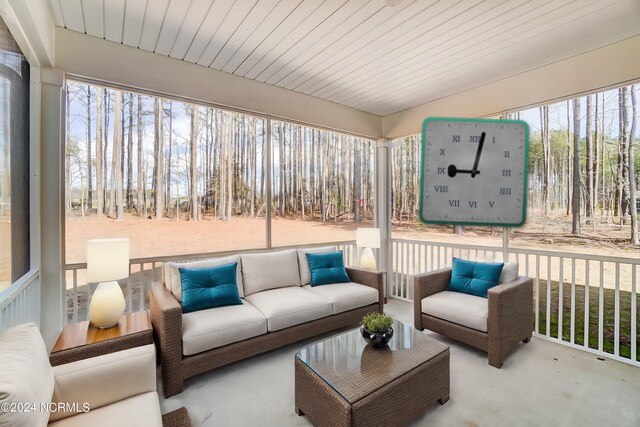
{"hour": 9, "minute": 2}
